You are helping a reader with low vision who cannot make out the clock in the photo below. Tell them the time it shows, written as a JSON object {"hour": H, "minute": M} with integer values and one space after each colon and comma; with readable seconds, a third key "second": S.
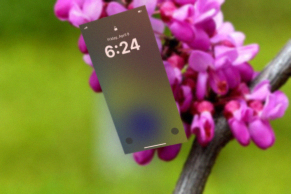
{"hour": 6, "minute": 24}
